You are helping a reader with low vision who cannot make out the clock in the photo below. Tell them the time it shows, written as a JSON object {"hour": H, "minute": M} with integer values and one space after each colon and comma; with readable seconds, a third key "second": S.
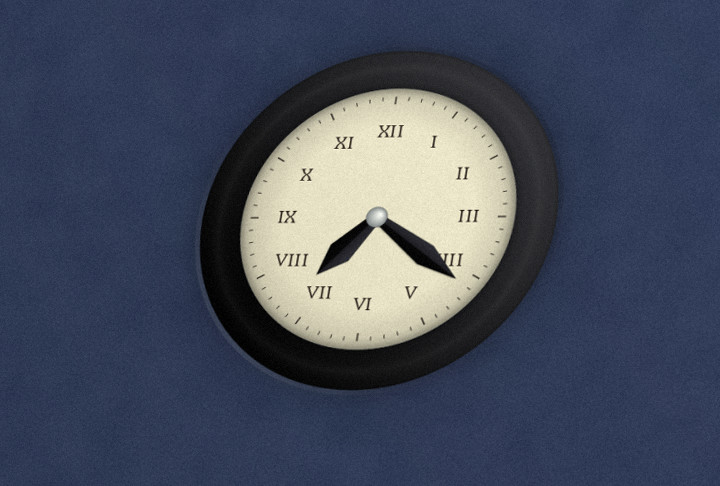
{"hour": 7, "minute": 21}
